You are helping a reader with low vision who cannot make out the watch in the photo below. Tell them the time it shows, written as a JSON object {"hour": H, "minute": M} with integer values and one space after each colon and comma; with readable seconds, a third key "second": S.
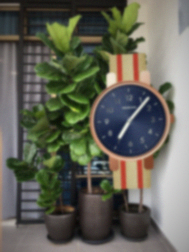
{"hour": 7, "minute": 7}
